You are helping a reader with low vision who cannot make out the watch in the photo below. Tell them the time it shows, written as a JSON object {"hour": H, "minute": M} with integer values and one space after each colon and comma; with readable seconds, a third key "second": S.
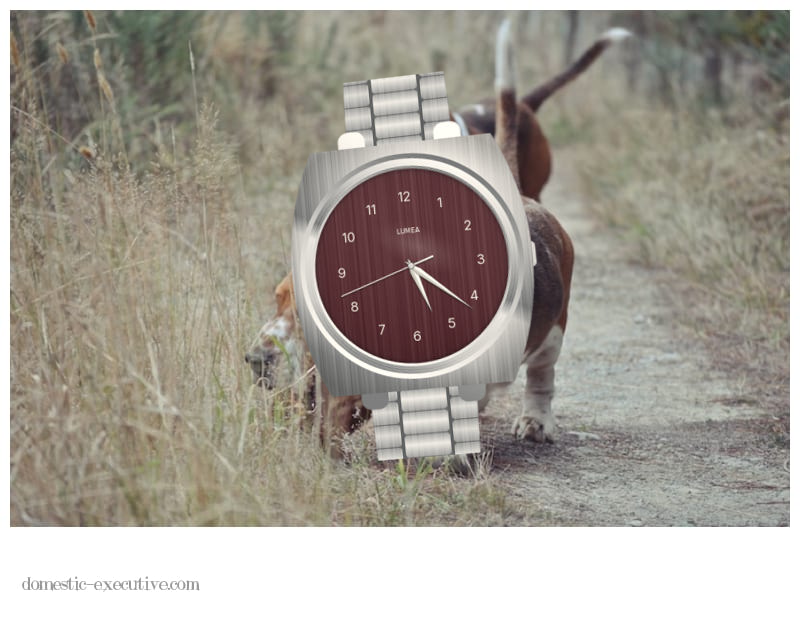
{"hour": 5, "minute": 21, "second": 42}
